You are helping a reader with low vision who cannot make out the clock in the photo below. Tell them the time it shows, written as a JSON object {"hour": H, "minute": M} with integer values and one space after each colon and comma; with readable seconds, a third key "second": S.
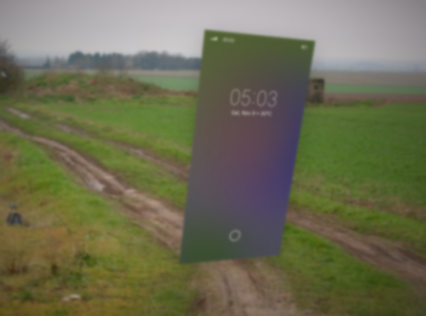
{"hour": 5, "minute": 3}
